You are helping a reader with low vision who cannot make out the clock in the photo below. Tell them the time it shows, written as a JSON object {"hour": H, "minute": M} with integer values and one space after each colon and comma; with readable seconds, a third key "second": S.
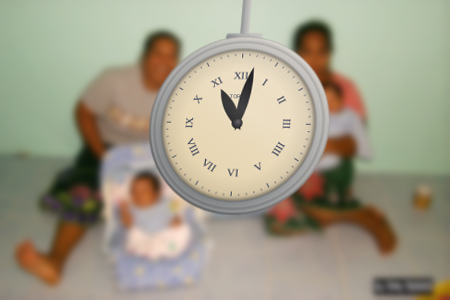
{"hour": 11, "minute": 2}
